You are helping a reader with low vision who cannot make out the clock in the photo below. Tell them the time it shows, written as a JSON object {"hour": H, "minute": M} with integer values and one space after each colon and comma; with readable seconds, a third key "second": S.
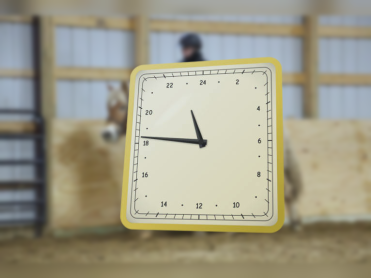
{"hour": 22, "minute": 46}
